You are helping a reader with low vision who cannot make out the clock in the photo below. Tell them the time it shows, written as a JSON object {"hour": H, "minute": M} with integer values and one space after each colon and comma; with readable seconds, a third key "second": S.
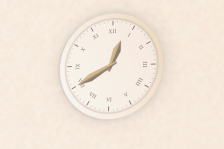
{"hour": 12, "minute": 40}
